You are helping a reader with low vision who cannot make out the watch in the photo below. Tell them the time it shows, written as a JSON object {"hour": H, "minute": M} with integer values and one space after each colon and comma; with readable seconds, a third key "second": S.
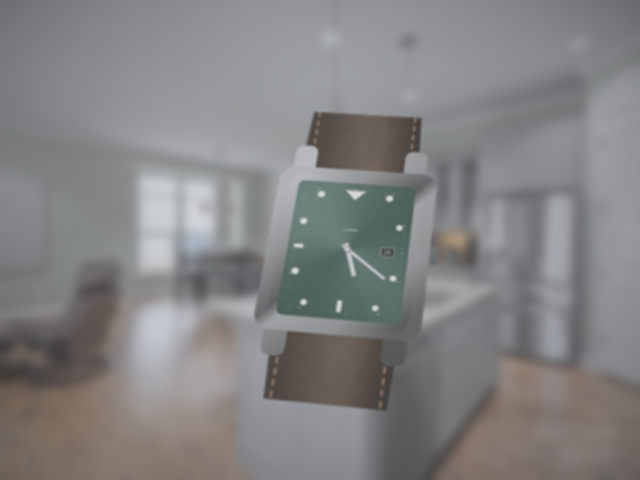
{"hour": 5, "minute": 21}
